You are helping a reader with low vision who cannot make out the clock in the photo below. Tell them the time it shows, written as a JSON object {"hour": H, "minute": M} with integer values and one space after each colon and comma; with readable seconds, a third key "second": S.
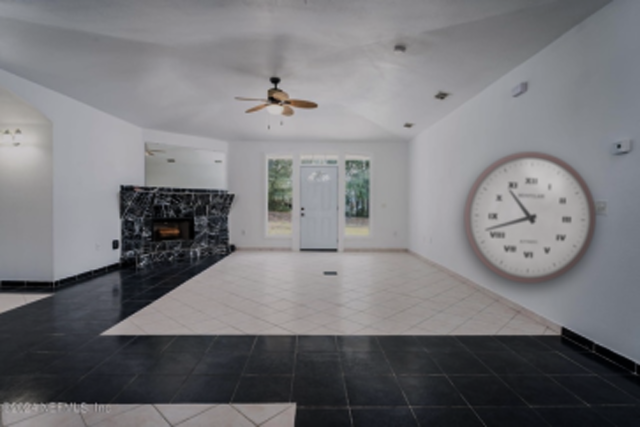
{"hour": 10, "minute": 42}
